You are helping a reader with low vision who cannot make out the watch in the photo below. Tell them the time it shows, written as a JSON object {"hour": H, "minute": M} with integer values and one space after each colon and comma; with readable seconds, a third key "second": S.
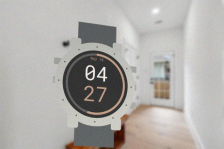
{"hour": 4, "minute": 27}
